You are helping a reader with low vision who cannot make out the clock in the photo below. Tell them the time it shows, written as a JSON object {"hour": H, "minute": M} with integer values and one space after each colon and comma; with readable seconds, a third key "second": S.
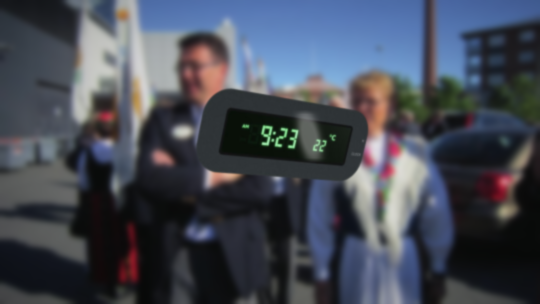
{"hour": 9, "minute": 23}
